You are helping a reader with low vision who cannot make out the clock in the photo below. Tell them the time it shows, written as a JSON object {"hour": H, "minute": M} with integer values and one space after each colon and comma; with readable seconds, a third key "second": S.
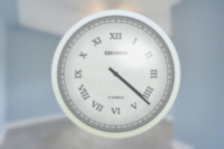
{"hour": 4, "minute": 22}
